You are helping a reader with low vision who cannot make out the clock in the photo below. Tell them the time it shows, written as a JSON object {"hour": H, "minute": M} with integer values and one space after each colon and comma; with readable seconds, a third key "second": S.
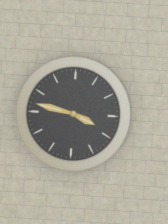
{"hour": 3, "minute": 47}
